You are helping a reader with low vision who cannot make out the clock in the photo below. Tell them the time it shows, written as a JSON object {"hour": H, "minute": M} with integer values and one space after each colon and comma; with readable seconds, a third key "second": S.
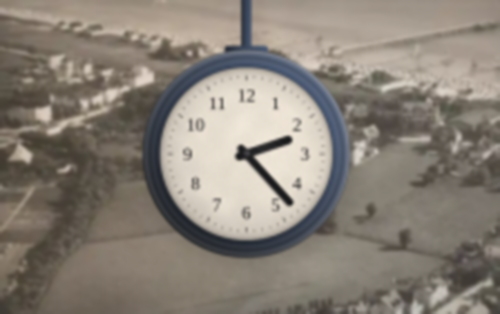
{"hour": 2, "minute": 23}
